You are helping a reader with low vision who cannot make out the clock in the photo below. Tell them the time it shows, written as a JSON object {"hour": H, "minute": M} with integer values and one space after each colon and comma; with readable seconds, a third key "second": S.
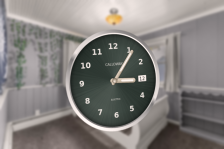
{"hour": 3, "minute": 6}
